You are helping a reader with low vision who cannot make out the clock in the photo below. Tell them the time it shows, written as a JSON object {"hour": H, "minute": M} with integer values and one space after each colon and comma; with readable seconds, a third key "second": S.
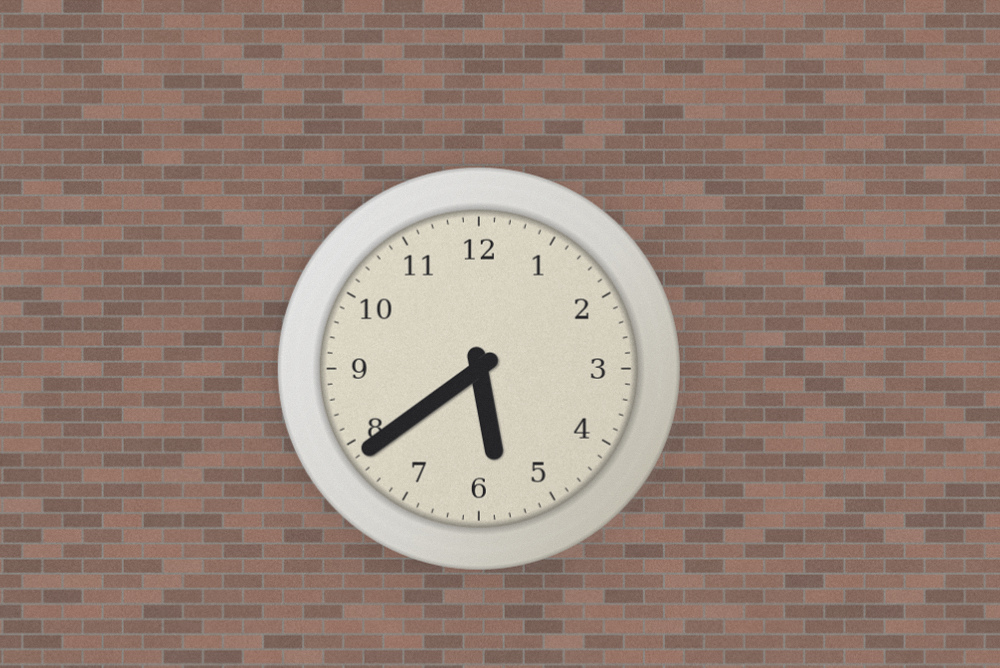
{"hour": 5, "minute": 39}
